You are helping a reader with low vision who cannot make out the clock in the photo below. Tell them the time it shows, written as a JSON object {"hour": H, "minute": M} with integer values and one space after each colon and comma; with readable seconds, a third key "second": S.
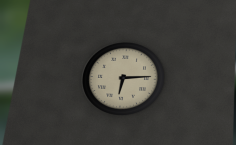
{"hour": 6, "minute": 14}
